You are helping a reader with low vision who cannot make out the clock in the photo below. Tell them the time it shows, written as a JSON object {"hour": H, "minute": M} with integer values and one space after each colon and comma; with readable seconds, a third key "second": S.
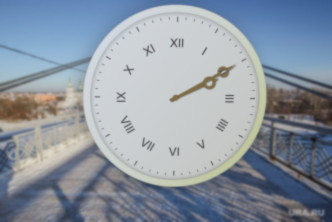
{"hour": 2, "minute": 10}
